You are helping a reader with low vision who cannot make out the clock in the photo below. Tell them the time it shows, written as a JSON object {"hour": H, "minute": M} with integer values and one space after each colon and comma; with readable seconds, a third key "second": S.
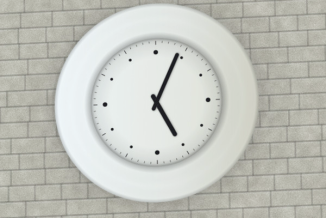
{"hour": 5, "minute": 4}
